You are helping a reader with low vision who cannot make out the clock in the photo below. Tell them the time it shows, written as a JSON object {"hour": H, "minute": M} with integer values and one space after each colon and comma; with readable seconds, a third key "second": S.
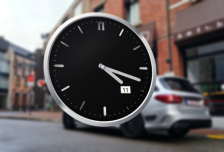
{"hour": 4, "minute": 18}
